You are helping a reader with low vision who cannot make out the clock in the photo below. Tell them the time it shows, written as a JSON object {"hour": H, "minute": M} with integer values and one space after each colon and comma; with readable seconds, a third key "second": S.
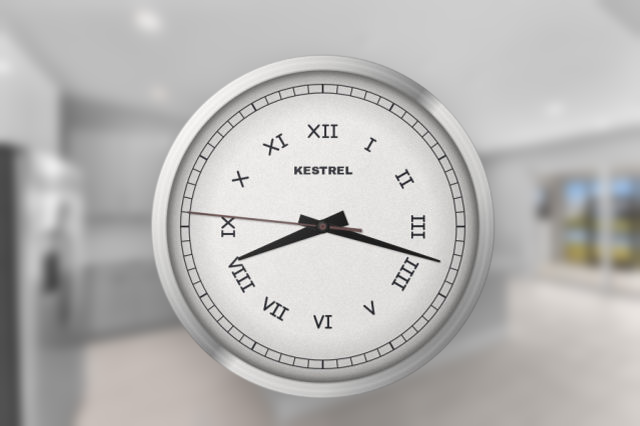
{"hour": 8, "minute": 17, "second": 46}
